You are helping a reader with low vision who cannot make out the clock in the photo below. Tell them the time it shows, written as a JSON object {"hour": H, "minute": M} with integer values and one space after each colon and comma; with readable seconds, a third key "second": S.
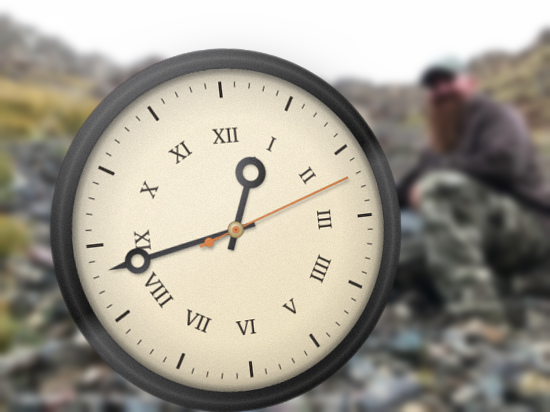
{"hour": 12, "minute": 43, "second": 12}
